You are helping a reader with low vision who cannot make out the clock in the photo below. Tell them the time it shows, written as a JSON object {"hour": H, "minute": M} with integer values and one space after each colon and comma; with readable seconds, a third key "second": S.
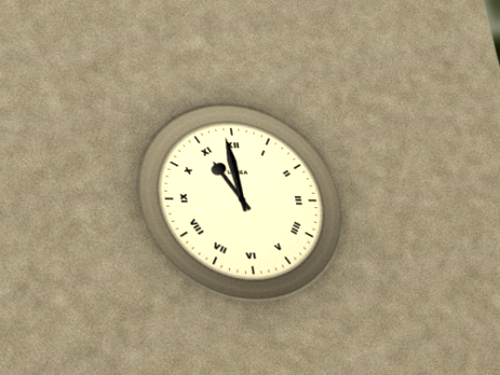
{"hour": 10, "minute": 59}
